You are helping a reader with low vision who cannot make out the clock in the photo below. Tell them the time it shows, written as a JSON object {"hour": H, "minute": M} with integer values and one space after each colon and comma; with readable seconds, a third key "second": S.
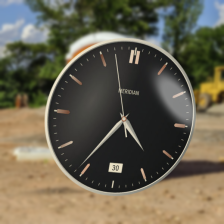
{"hour": 4, "minute": 35, "second": 57}
